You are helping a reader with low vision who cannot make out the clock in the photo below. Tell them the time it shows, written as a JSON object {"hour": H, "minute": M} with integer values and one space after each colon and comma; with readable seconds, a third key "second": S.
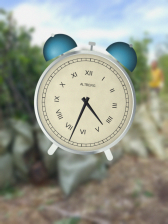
{"hour": 4, "minute": 33}
